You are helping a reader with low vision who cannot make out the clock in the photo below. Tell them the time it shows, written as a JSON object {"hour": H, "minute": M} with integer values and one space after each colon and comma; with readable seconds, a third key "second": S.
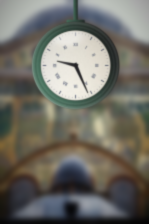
{"hour": 9, "minute": 26}
